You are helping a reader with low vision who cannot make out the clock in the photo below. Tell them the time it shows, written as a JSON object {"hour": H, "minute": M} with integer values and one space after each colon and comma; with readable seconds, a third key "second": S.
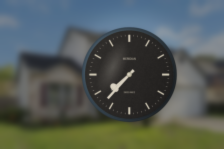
{"hour": 7, "minute": 37}
